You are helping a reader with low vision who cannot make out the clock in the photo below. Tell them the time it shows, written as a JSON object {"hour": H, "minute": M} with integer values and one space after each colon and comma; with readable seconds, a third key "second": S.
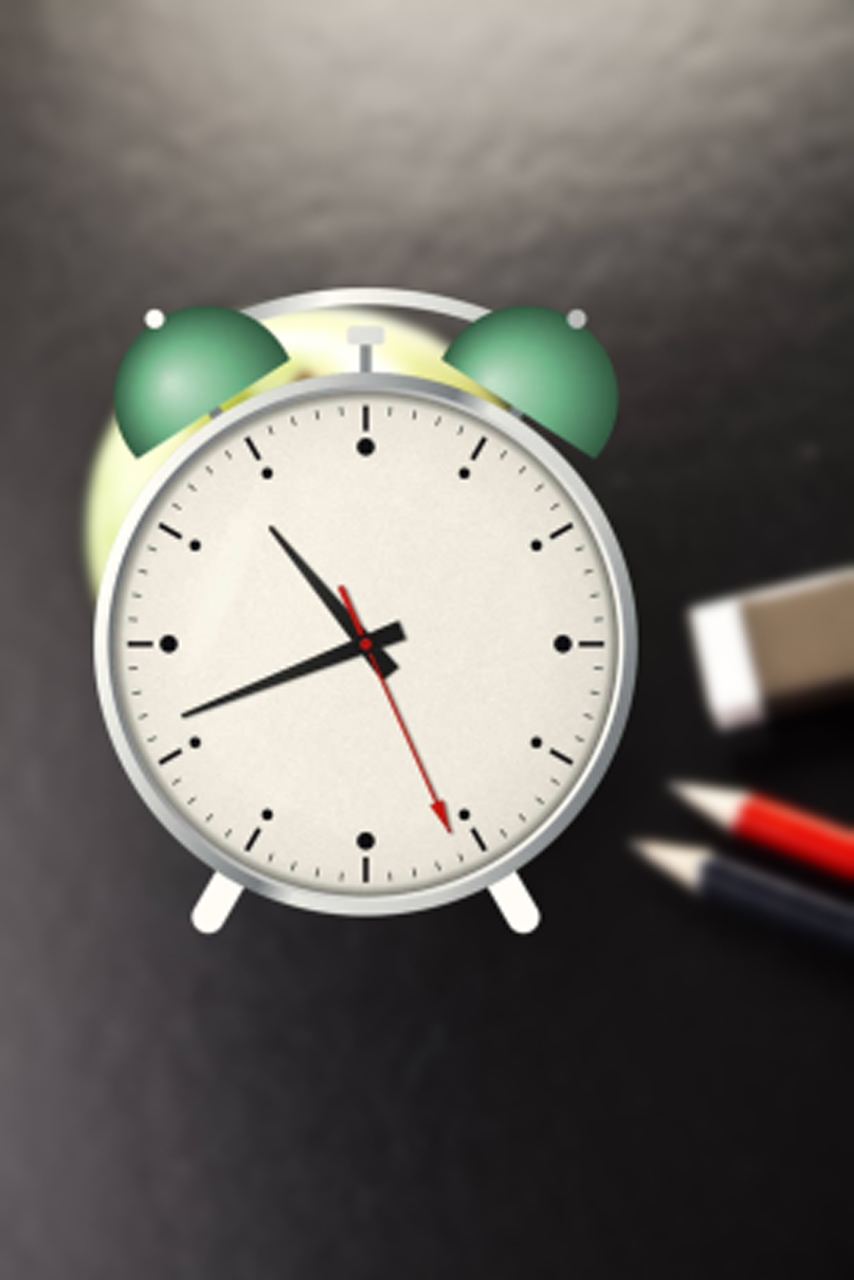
{"hour": 10, "minute": 41, "second": 26}
